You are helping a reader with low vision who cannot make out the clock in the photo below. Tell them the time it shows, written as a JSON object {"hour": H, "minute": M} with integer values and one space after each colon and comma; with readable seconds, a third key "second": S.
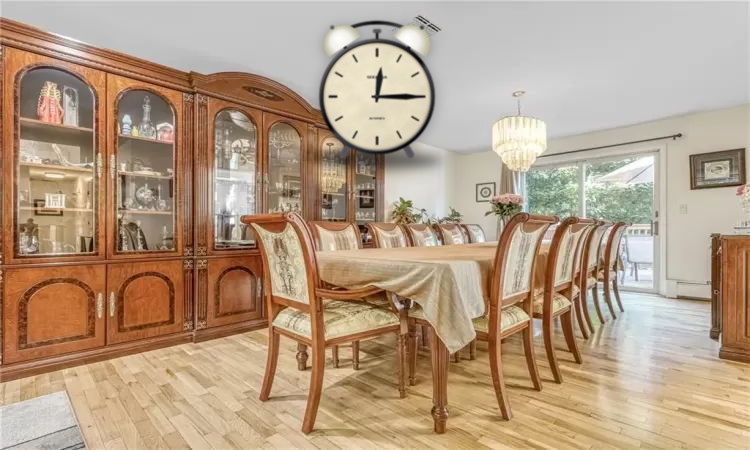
{"hour": 12, "minute": 15}
